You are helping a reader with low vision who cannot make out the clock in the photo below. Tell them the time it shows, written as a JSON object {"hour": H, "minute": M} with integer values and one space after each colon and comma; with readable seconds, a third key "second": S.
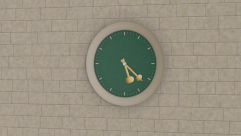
{"hour": 5, "minute": 22}
